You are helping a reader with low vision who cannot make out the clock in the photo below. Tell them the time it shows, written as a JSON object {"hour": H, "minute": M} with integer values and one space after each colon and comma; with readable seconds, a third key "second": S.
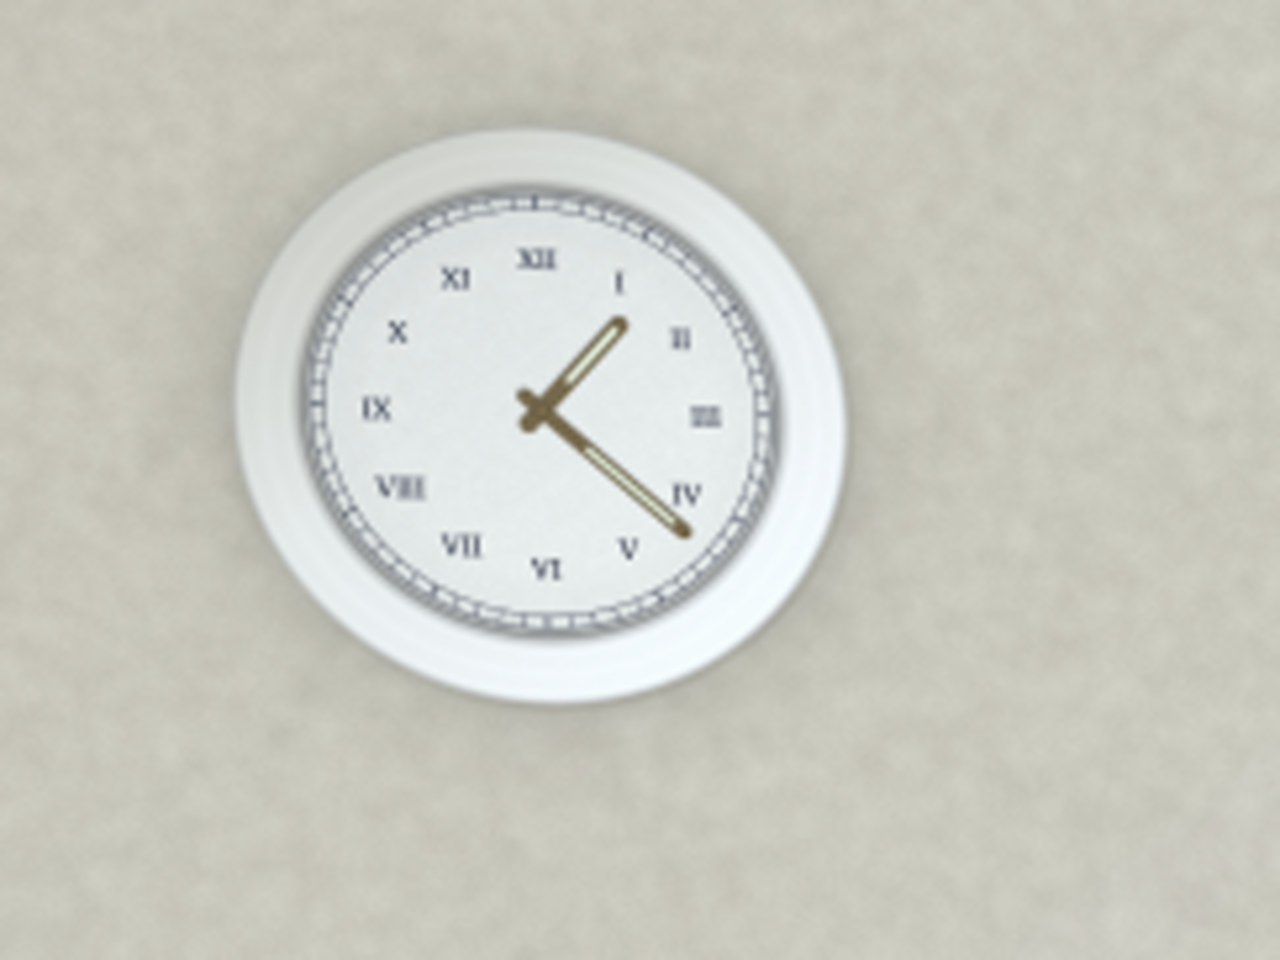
{"hour": 1, "minute": 22}
